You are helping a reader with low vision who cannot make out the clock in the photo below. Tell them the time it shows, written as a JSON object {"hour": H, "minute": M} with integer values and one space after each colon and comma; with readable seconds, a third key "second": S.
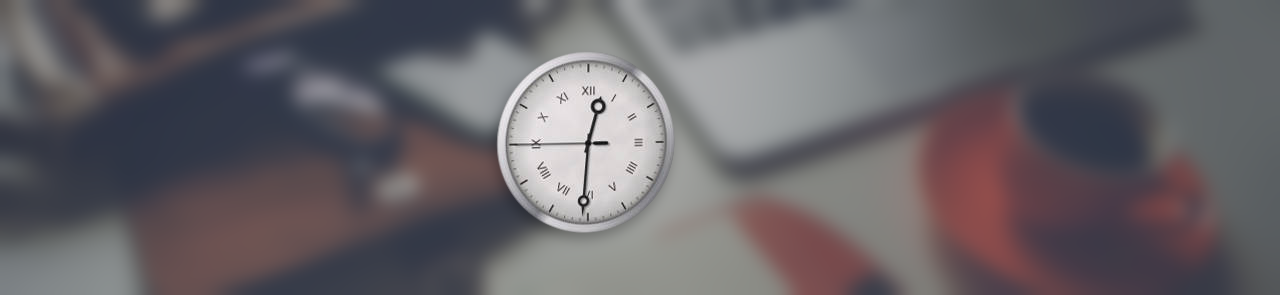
{"hour": 12, "minute": 30, "second": 45}
